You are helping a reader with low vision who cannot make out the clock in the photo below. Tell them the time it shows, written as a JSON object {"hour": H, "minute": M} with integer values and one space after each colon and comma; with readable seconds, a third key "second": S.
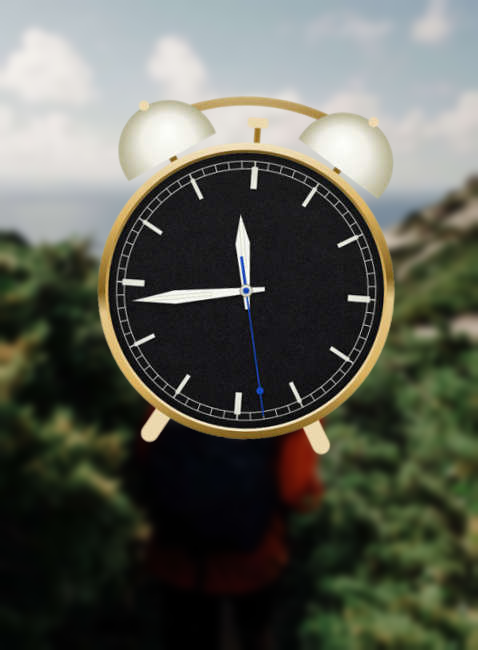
{"hour": 11, "minute": 43, "second": 28}
